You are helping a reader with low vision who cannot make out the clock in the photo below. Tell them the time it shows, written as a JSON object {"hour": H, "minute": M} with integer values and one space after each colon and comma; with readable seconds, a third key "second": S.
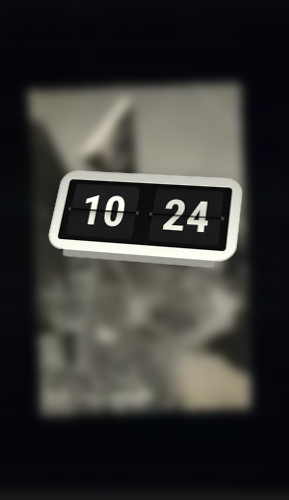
{"hour": 10, "minute": 24}
